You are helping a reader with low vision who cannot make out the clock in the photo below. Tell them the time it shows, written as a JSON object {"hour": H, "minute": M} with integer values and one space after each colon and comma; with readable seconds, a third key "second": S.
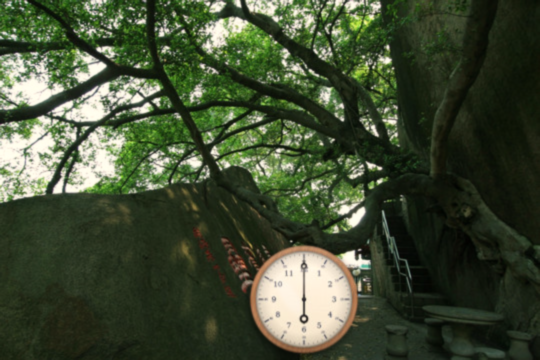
{"hour": 6, "minute": 0}
